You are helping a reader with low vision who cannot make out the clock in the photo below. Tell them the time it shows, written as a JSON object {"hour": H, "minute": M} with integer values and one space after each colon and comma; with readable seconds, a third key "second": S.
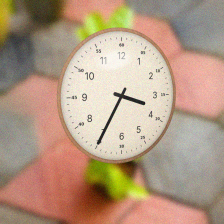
{"hour": 3, "minute": 35}
